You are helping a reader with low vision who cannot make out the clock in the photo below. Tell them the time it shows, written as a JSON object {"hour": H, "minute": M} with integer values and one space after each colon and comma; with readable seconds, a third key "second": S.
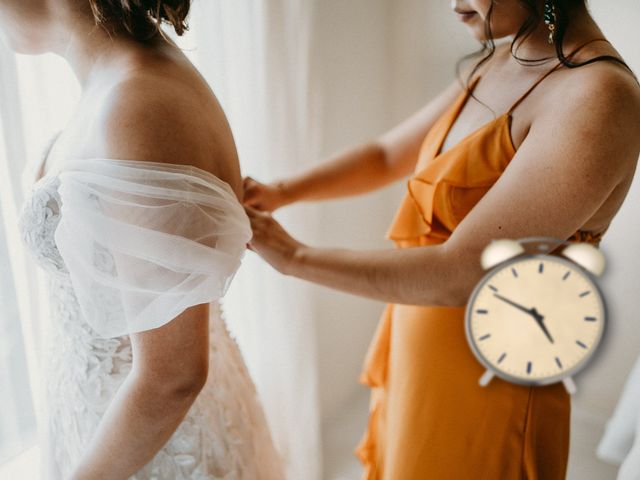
{"hour": 4, "minute": 49}
